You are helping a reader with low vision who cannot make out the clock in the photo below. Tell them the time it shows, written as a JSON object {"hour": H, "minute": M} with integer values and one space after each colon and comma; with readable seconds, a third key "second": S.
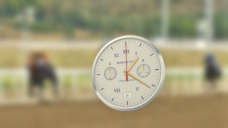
{"hour": 1, "minute": 21}
